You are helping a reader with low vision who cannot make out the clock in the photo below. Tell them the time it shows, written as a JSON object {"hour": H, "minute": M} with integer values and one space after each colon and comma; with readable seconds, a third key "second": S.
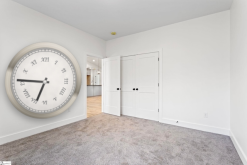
{"hour": 6, "minute": 46}
